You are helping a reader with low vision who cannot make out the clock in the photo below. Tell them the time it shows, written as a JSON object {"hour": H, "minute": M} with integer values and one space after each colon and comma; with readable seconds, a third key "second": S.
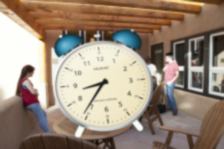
{"hour": 8, "minute": 36}
